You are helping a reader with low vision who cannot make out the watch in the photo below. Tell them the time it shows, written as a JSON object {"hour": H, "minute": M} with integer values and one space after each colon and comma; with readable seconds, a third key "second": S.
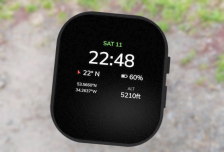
{"hour": 22, "minute": 48}
